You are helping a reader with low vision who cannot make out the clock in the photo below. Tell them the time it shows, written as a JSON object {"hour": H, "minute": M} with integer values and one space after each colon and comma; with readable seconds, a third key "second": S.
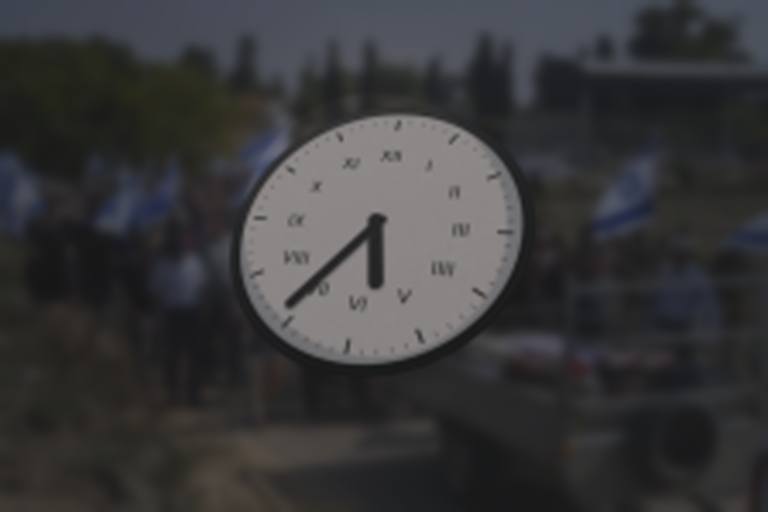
{"hour": 5, "minute": 36}
